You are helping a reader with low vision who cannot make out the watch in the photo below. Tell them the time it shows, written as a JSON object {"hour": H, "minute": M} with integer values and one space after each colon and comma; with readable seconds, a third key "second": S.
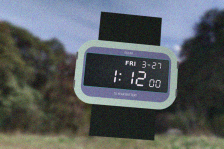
{"hour": 1, "minute": 12, "second": 0}
